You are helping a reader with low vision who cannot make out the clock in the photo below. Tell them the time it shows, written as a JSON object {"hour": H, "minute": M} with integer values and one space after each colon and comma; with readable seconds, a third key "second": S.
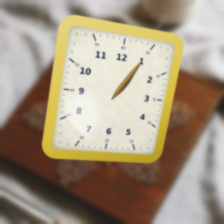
{"hour": 1, "minute": 5}
